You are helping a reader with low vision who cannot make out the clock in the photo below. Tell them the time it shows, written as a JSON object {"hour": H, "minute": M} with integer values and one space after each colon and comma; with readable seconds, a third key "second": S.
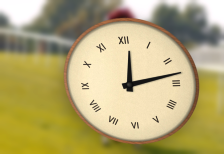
{"hour": 12, "minute": 13}
